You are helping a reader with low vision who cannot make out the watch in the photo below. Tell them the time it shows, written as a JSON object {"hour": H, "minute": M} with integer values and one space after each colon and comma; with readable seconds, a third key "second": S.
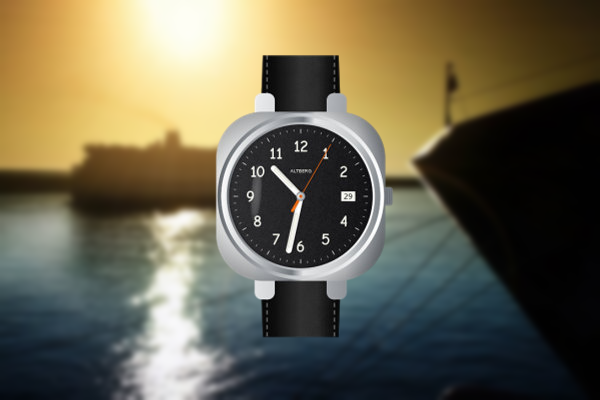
{"hour": 10, "minute": 32, "second": 5}
